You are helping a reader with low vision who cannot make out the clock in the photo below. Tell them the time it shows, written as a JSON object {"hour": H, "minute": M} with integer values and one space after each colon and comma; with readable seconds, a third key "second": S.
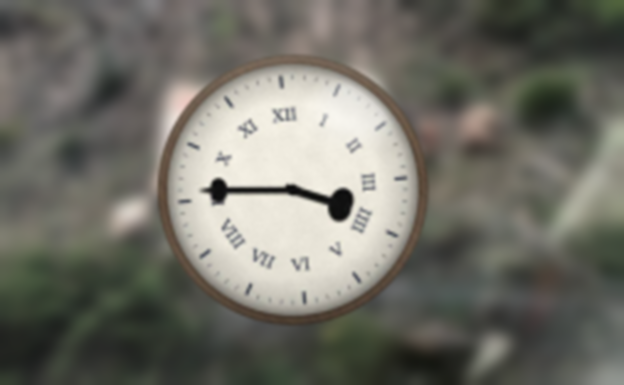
{"hour": 3, "minute": 46}
